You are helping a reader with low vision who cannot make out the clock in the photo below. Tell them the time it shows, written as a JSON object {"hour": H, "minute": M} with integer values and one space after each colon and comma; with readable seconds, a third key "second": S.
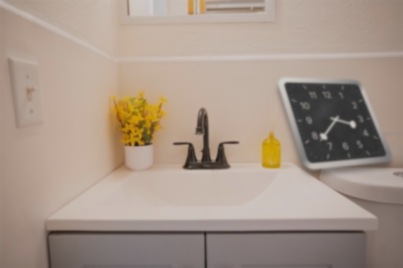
{"hour": 3, "minute": 38}
